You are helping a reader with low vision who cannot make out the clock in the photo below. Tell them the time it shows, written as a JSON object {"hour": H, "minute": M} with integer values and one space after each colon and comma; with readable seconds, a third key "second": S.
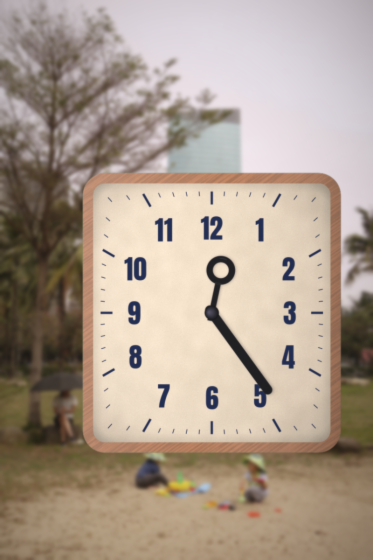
{"hour": 12, "minute": 24}
